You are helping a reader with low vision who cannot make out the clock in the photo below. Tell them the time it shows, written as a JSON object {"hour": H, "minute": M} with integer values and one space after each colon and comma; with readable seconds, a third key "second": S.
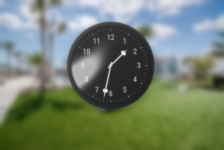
{"hour": 1, "minute": 32}
